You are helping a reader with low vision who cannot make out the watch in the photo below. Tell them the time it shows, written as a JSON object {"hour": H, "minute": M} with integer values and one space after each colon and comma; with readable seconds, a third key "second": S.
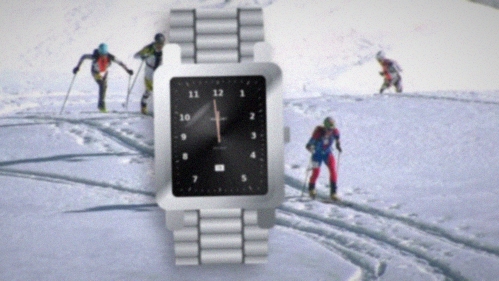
{"hour": 11, "minute": 59}
